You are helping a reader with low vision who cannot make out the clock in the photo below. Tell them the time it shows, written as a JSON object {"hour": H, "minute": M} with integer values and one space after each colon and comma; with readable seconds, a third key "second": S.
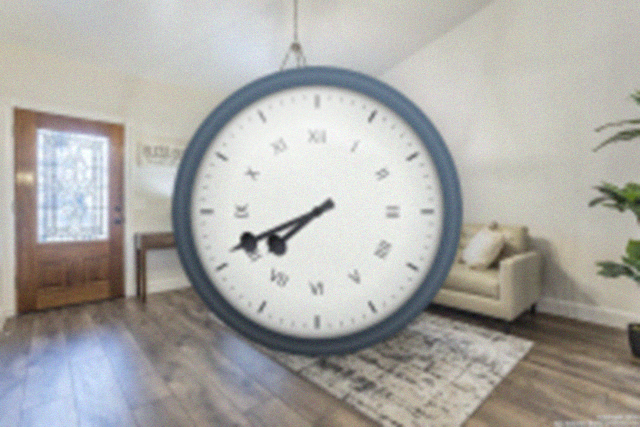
{"hour": 7, "minute": 41}
